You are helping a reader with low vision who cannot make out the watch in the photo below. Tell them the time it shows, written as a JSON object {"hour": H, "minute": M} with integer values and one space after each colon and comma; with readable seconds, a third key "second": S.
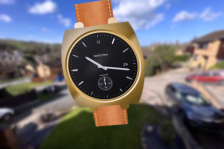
{"hour": 10, "minute": 17}
